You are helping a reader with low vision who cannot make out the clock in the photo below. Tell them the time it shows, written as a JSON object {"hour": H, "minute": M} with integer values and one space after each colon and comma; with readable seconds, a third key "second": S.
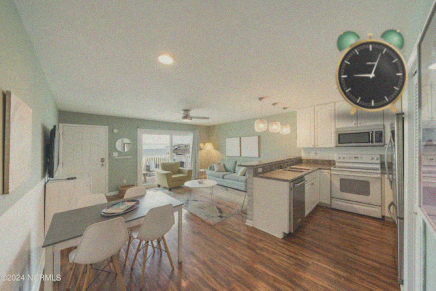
{"hour": 9, "minute": 4}
